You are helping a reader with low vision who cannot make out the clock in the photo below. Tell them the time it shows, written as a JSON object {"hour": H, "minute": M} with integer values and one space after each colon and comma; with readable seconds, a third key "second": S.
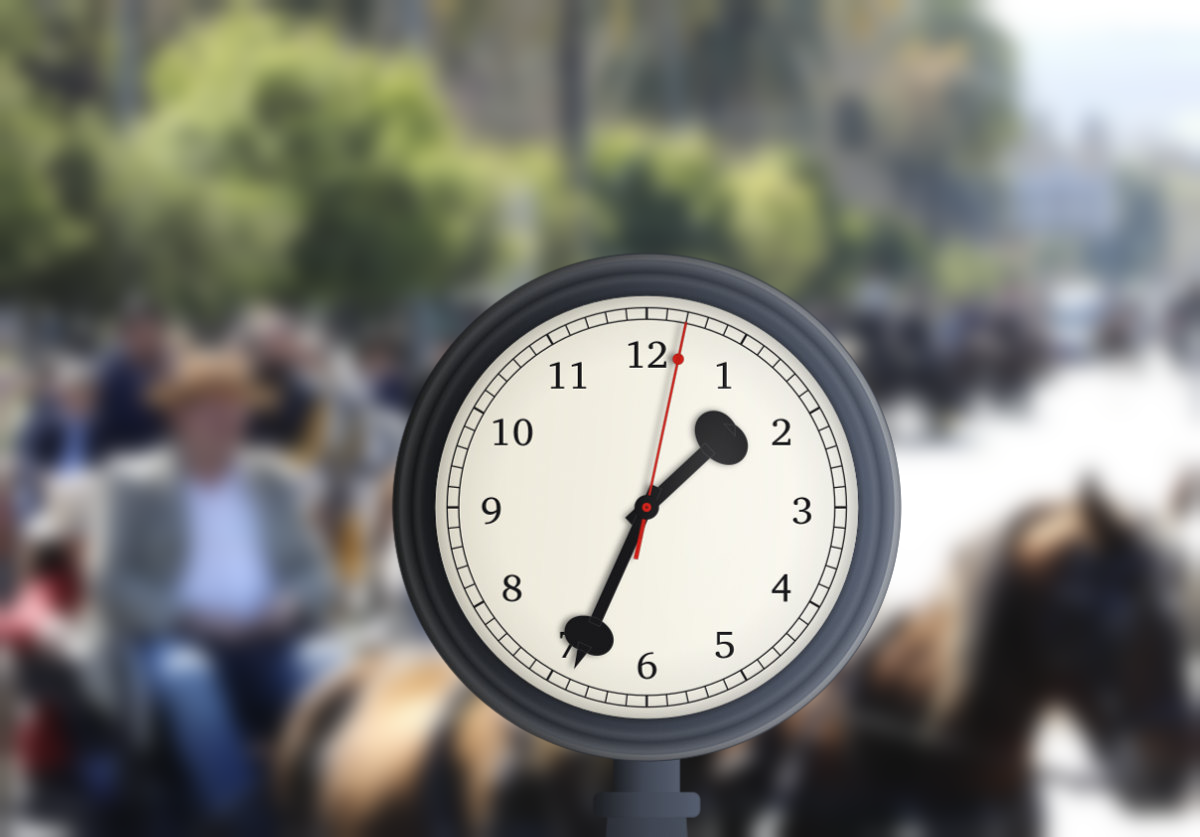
{"hour": 1, "minute": 34, "second": 2}
